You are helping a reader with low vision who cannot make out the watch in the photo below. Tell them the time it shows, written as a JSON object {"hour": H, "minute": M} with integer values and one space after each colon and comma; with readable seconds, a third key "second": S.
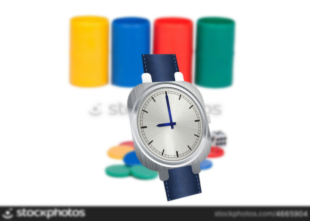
{"hour": 9, "minute": 0}
